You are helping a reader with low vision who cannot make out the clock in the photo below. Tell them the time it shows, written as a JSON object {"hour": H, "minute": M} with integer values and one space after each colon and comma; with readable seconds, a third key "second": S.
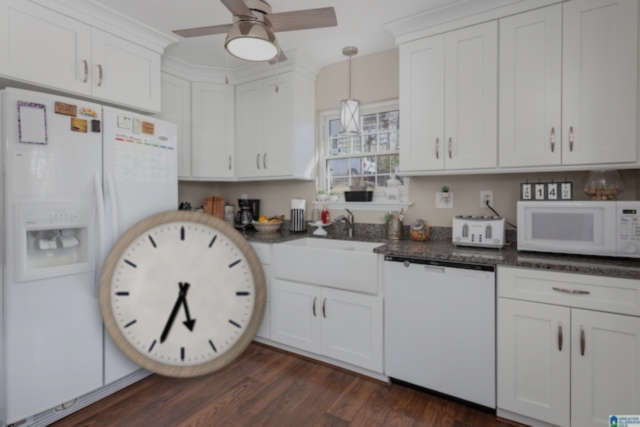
{"hour": 5, "minute": 34}
